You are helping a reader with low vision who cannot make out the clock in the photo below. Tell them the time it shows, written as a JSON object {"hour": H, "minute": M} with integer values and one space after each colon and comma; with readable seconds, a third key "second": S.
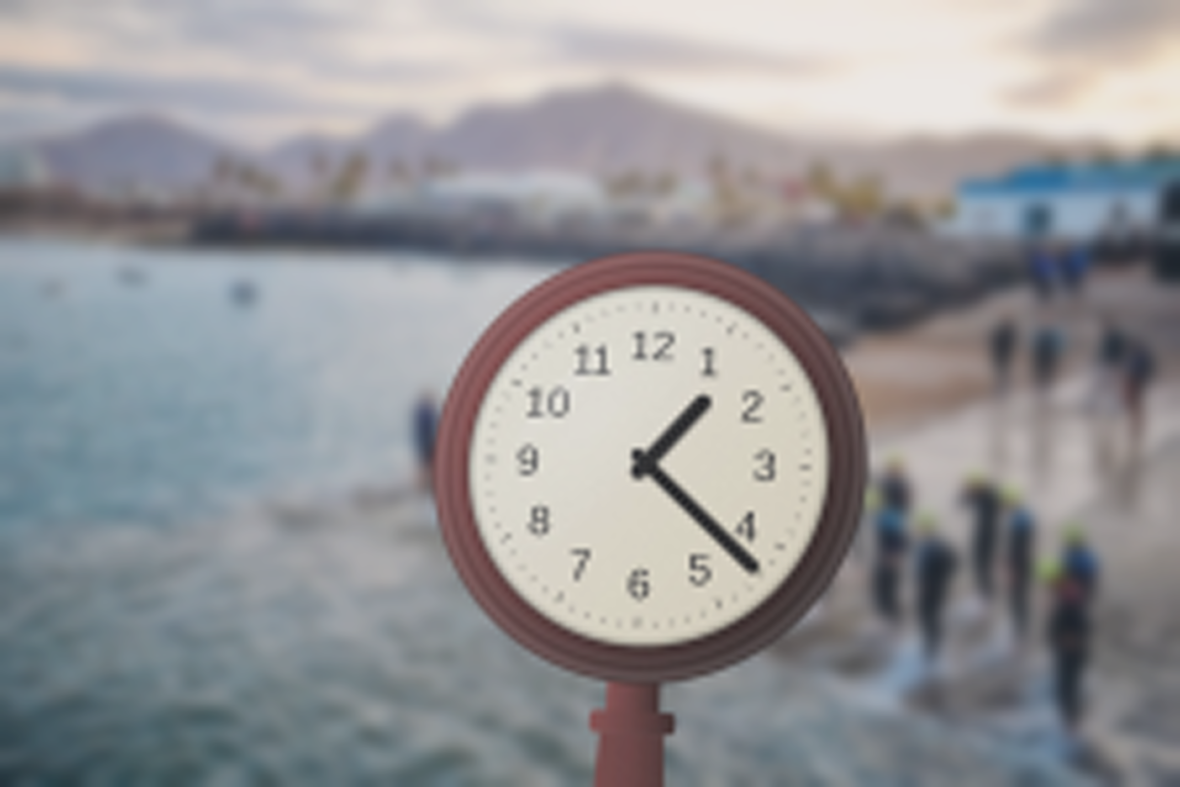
{"hour": 1, "minute": 22}
